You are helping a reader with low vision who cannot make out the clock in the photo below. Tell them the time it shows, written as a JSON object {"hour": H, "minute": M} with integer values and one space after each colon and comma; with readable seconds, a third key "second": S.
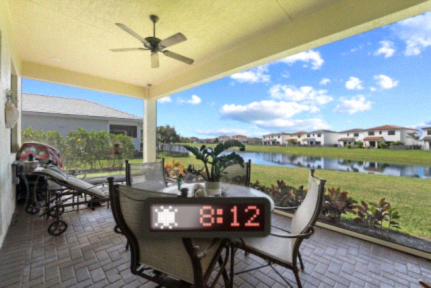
{"hour": 8, "minute": 12}
